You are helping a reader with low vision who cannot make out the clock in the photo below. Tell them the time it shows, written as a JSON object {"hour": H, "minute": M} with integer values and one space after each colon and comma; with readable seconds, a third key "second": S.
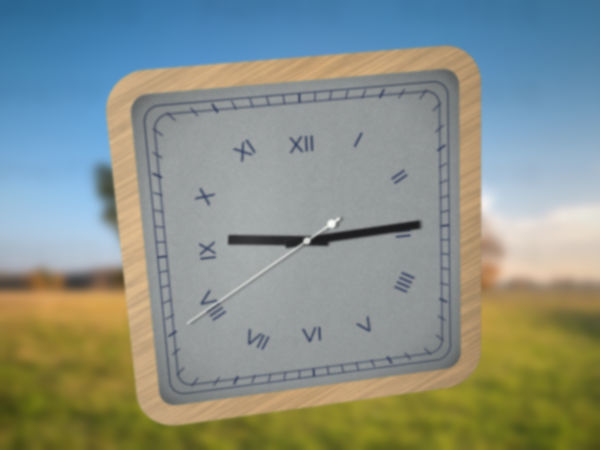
{"hour": 9, "minute": 14, "second": 40}
